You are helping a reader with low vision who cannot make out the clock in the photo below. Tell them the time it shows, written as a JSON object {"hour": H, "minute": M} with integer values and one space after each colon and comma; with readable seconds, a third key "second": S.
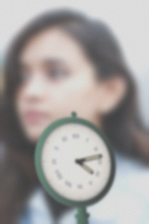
{"hour": 4, "minute": 13}
